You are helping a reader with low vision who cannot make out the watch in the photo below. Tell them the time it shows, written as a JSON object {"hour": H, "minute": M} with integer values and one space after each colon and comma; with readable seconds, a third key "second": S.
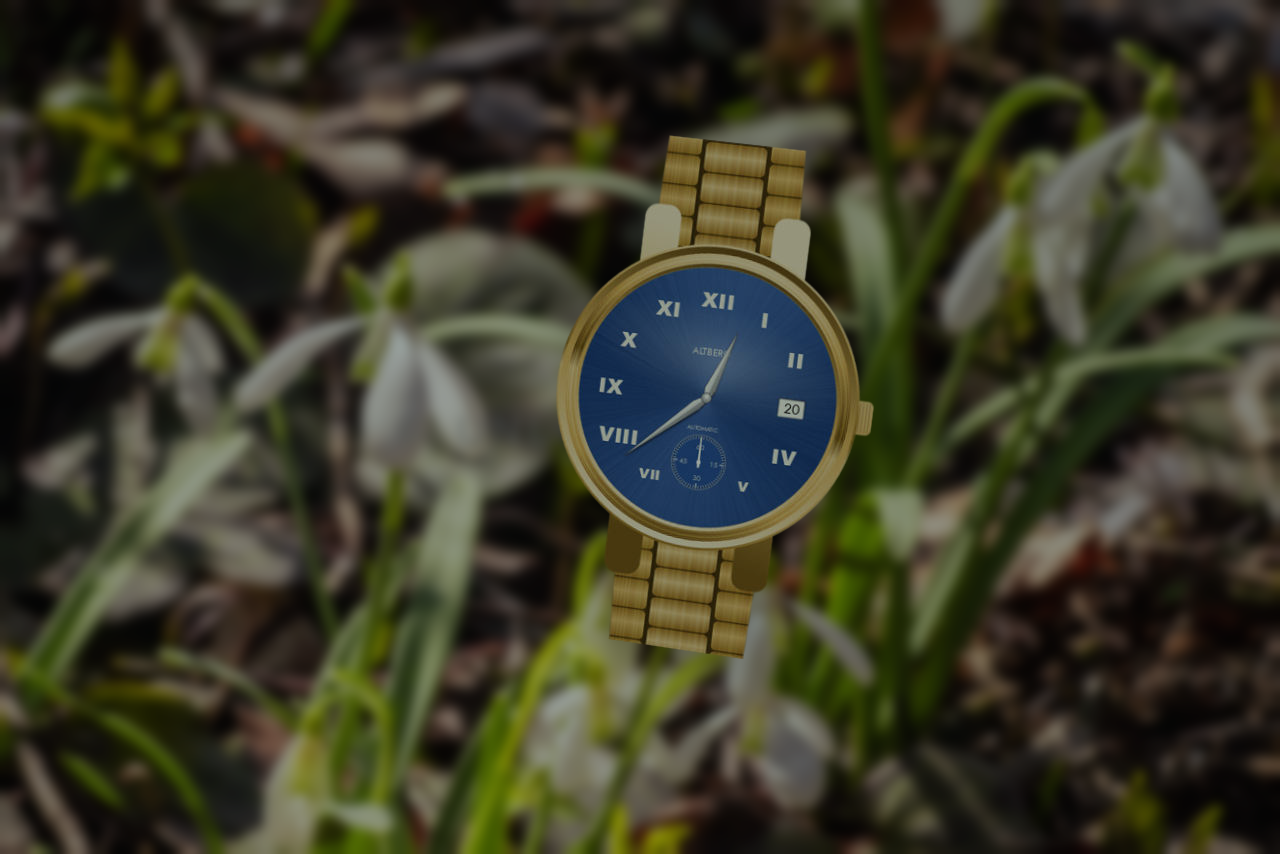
{"hour": 12, "minute": 38}
